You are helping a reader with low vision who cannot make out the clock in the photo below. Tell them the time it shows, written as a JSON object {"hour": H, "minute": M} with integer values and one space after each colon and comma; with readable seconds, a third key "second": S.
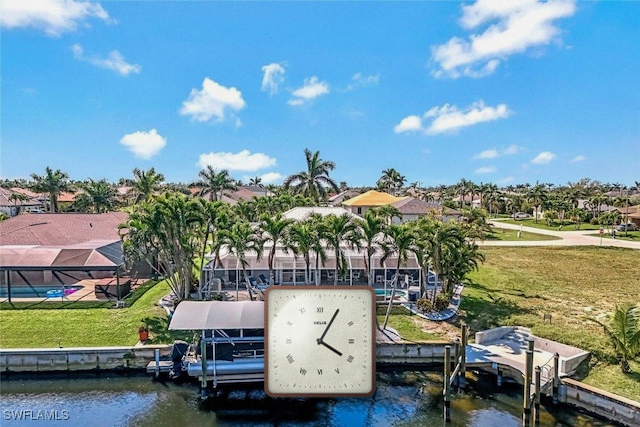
{"hour": 4, "minute": 5}
